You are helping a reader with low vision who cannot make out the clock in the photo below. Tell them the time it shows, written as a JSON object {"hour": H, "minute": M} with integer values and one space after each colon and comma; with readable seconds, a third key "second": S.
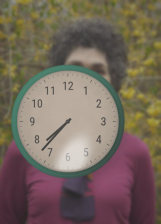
{"hour": 7, "minute": 37}
